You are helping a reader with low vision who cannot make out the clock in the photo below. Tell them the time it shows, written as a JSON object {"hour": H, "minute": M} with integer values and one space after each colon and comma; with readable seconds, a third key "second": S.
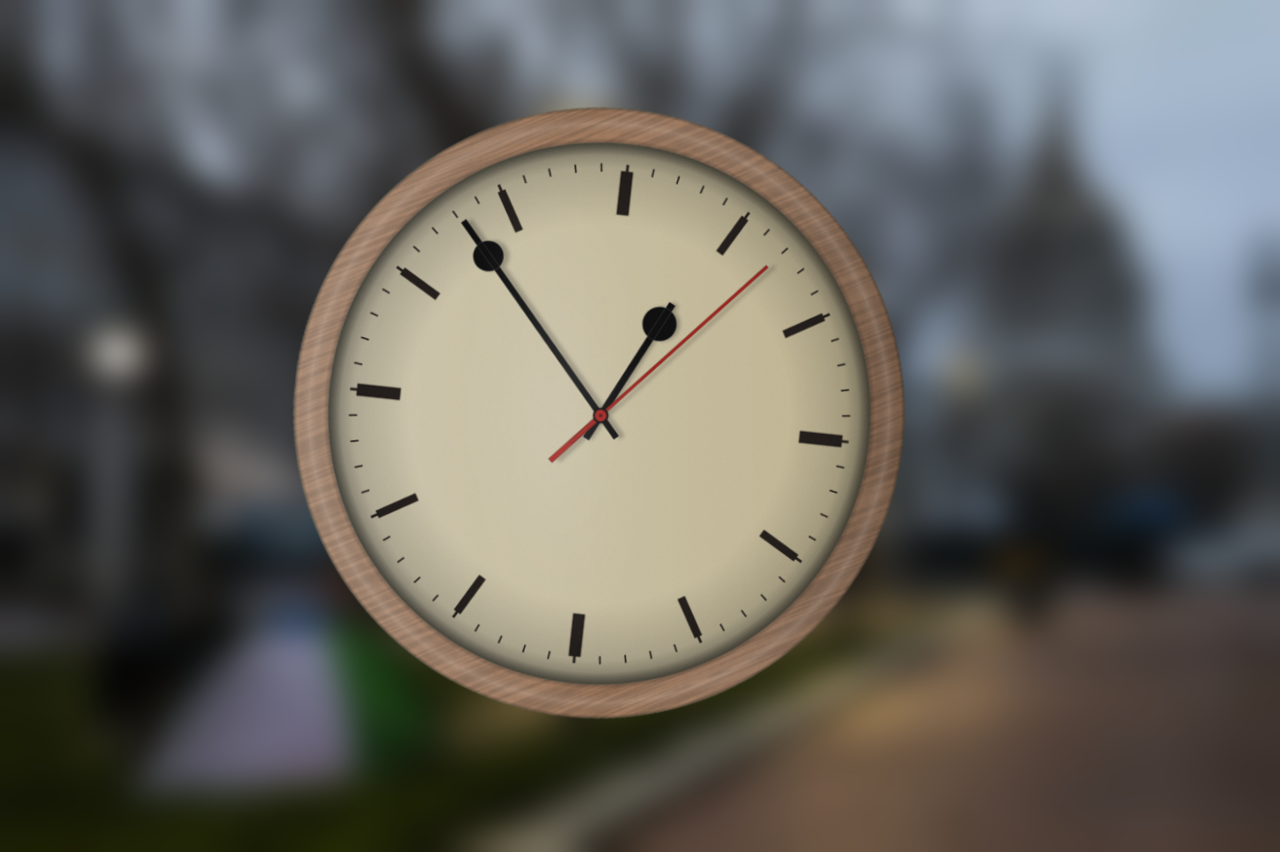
{"hour": 12, "minute": 53, "second": 7}
